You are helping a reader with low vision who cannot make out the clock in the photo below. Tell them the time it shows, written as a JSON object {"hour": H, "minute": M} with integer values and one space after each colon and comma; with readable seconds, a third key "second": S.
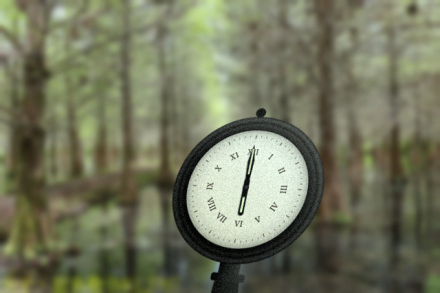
{"hour": 6, "minute": 0}
